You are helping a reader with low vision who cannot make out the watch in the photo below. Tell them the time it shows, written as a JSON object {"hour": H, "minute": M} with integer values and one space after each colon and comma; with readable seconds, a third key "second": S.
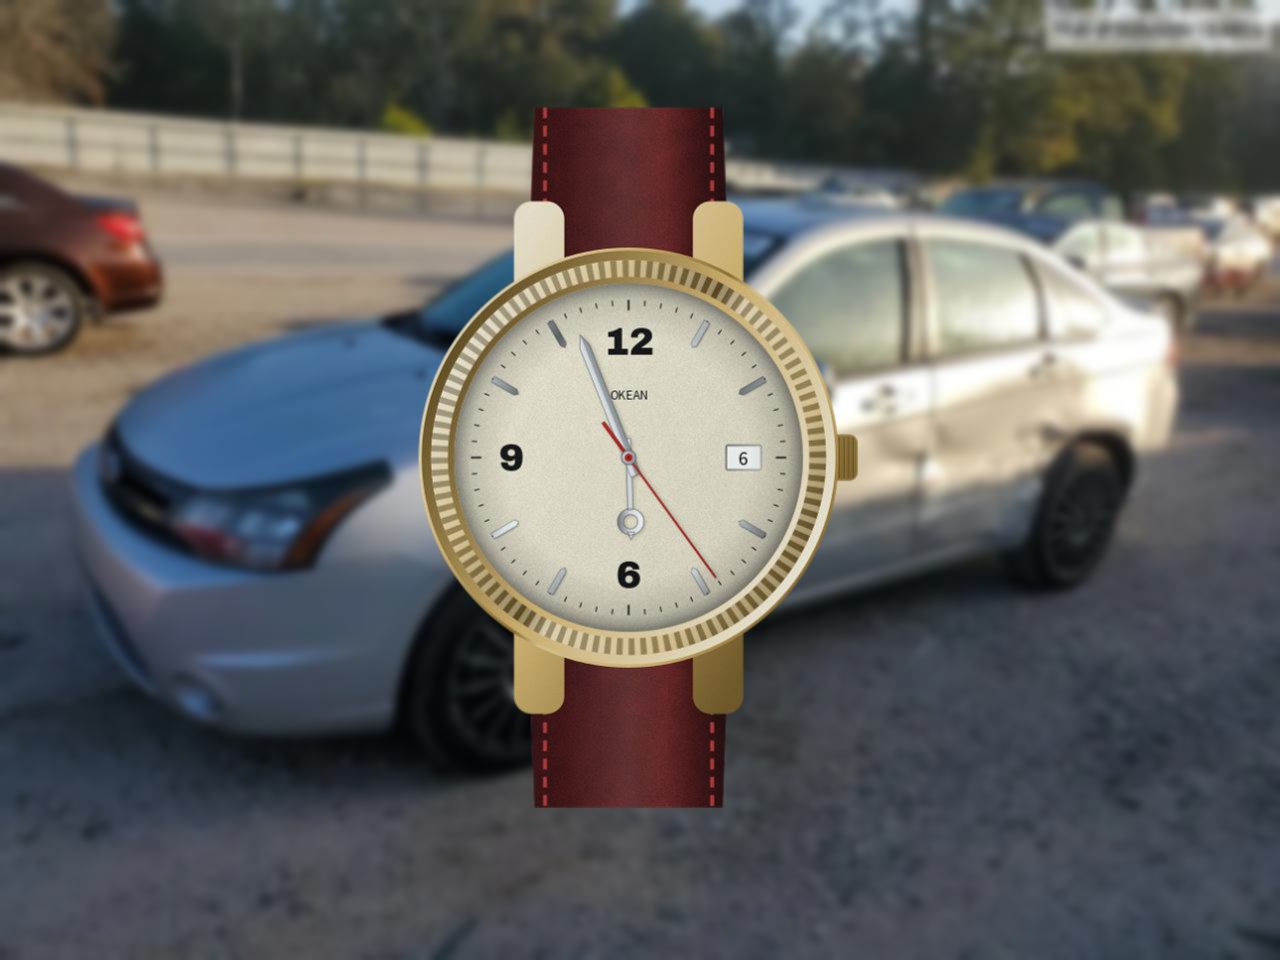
{"hour": 5, "minute": 56, "second": 24}
